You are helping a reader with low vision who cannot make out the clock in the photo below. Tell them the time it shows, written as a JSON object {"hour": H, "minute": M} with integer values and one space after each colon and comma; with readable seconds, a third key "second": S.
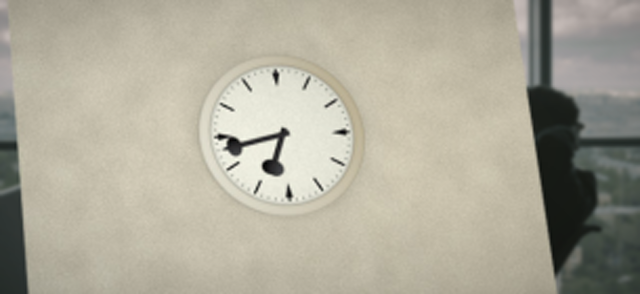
{"hour": 6, "minute": 43}
